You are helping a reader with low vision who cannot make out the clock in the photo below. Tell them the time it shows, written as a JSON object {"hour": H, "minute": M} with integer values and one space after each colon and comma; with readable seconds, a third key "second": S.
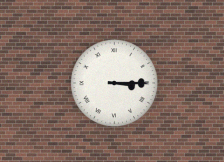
{"hour": 3, "minute": 15}
